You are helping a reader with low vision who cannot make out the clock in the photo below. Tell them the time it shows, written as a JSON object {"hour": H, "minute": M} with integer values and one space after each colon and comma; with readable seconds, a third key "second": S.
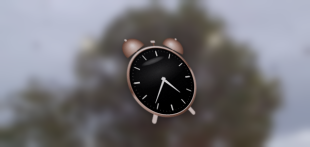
{"hour": 4, "minute": 36}
